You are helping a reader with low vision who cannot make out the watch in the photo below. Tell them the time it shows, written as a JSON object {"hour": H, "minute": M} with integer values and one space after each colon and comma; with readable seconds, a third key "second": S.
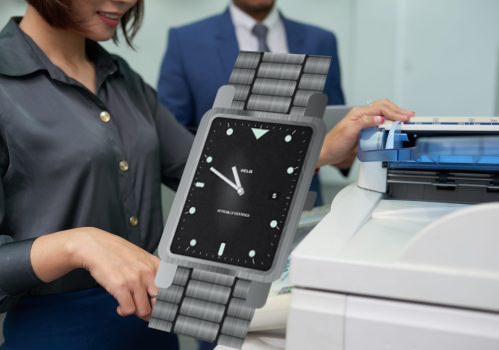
{"hour": 10, "minute": 49}
